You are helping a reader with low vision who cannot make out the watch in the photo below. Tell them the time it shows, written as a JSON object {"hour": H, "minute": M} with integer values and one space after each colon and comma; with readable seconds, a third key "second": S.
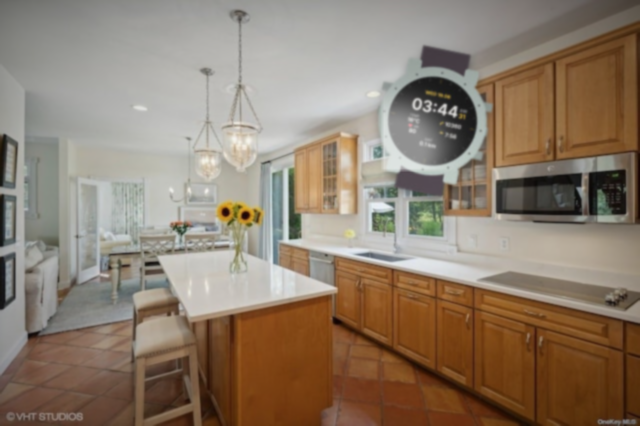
{"hour": 3, "minute": 44}
